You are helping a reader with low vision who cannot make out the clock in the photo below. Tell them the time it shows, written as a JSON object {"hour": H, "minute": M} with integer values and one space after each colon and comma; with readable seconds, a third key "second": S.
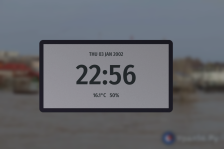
{"hour": 22, "minute": 56}
